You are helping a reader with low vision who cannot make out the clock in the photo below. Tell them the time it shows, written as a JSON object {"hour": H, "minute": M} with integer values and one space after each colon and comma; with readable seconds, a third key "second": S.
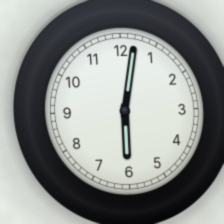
{"hour": 6, "minute": 2}
